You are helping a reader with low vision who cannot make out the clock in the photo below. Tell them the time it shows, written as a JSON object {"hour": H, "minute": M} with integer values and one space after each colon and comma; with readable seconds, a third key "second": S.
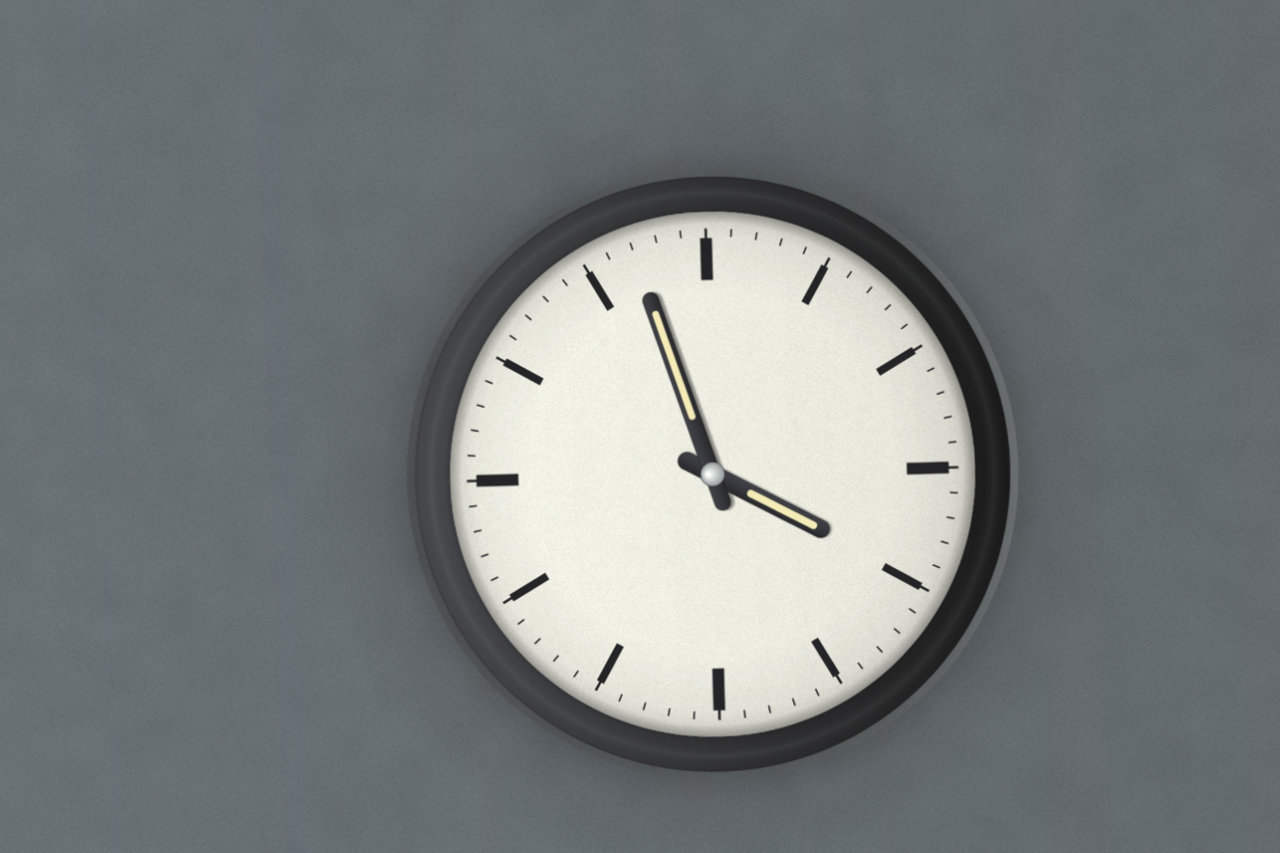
{"hour": 3, "minute": 57}
